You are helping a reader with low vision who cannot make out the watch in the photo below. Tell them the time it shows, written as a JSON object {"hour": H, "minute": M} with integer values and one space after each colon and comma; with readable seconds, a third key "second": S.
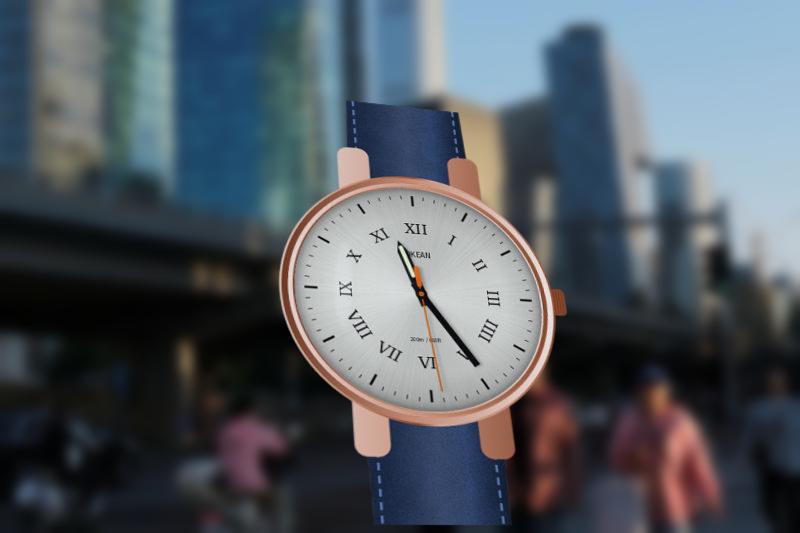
{"hour": 11, "minute": 24, "second": 29}
